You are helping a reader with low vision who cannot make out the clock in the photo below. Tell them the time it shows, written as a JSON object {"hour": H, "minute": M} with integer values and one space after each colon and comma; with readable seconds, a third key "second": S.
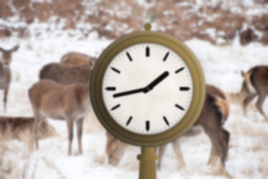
{"hour": 1, "minute": 43}
